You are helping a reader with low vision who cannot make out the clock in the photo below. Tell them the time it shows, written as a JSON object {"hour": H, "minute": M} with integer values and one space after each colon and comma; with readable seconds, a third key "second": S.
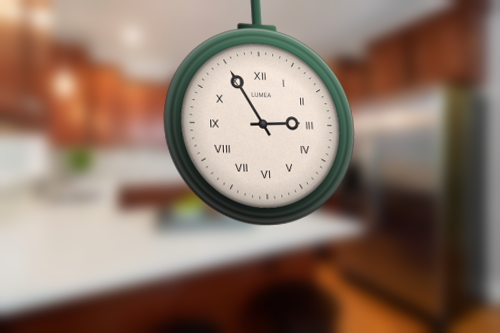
{"hour": 2, "minute": 55}
